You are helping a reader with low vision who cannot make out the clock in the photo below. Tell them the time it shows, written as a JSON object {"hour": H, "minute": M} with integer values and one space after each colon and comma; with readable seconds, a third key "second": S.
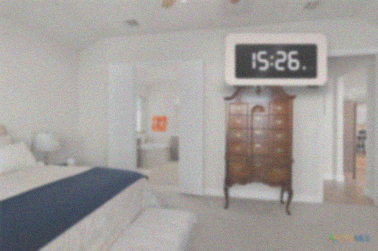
{"hour": 15, "minute": 26}
